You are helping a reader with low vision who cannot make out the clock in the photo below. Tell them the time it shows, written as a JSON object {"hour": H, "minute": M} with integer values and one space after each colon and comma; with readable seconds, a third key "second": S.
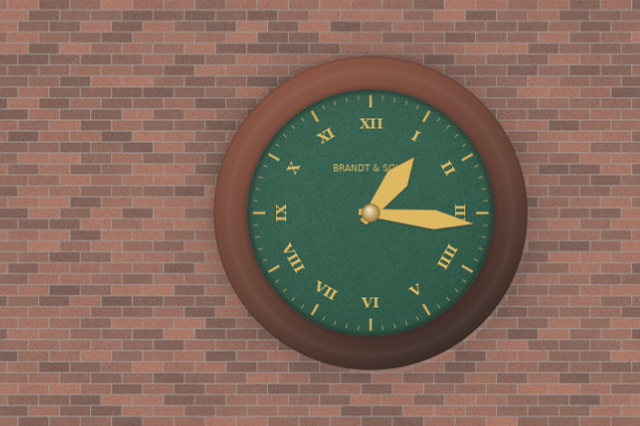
{"hour": 1, "minute": 16}
